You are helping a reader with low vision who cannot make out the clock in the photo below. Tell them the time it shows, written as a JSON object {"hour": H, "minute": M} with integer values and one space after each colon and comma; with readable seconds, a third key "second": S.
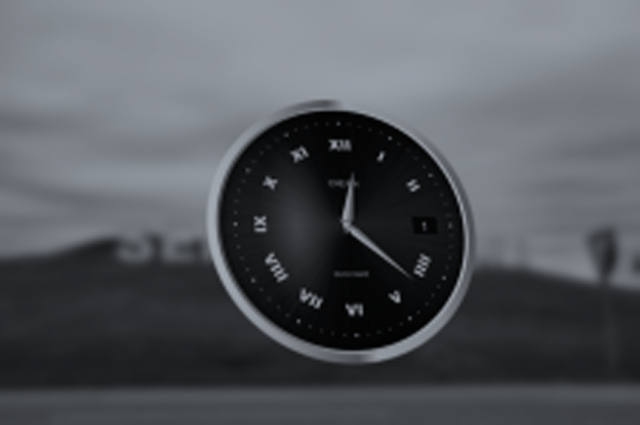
{"hour": 12, "minute": 22}
